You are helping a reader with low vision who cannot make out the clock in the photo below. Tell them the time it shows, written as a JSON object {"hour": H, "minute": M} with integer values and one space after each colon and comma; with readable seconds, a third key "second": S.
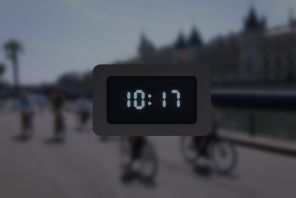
{"hour": 10, "minute": 17}
